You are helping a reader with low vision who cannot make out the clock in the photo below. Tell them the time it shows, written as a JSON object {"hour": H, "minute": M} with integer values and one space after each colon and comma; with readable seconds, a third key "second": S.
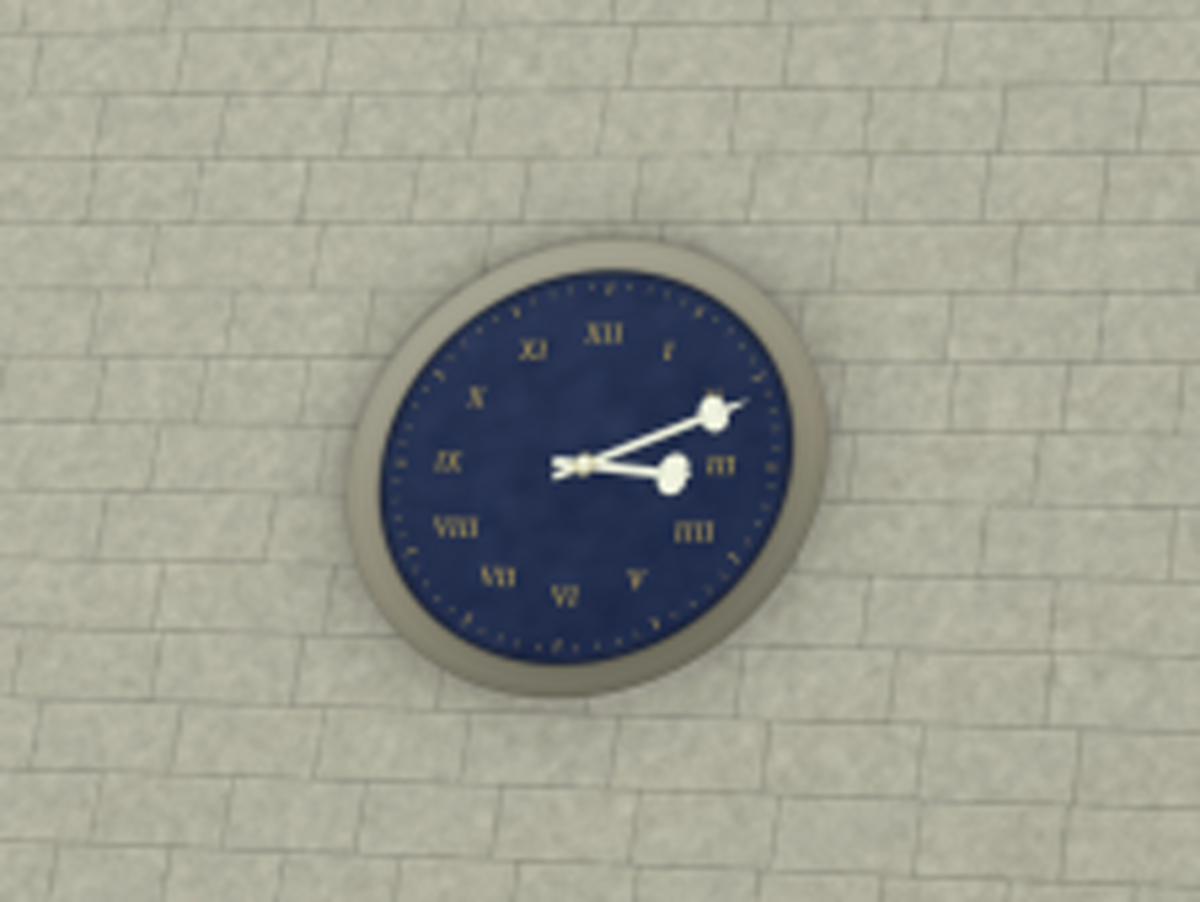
{"hour": 3, "minute": 11}
